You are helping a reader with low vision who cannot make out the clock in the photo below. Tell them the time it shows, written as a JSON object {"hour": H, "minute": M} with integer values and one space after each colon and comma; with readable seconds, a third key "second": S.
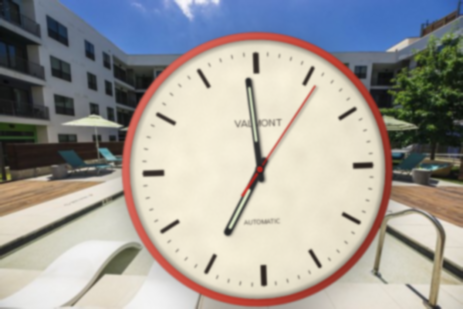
{"hour": 6, "minute": 59, "second": 6}
